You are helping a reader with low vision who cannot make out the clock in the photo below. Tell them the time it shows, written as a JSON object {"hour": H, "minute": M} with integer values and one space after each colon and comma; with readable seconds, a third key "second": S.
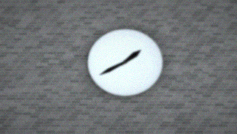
{"hour": 1, "minute": 40}
